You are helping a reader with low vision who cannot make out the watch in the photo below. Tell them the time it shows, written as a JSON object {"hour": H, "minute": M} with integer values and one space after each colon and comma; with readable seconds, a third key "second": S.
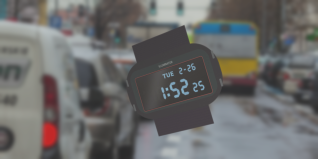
{"hour": 1, "minute": 52, "second": 25}
